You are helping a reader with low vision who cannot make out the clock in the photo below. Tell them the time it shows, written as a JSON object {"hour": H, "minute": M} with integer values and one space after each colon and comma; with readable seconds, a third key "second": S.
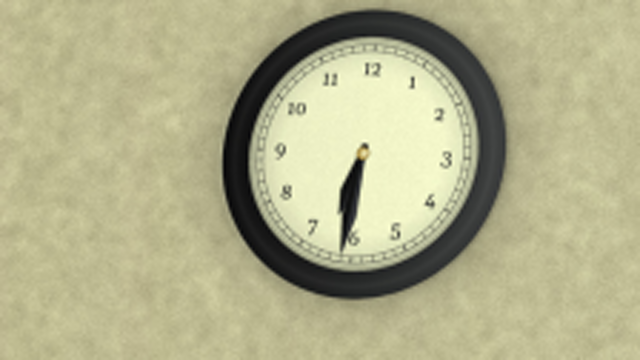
{"hour": 6, "minute": 31}
